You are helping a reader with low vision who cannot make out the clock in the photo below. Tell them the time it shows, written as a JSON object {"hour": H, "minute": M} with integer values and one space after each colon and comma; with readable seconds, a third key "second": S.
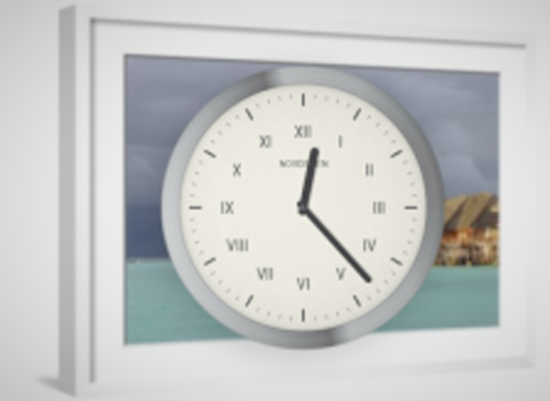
{"hour": 12, "minute": 23}
